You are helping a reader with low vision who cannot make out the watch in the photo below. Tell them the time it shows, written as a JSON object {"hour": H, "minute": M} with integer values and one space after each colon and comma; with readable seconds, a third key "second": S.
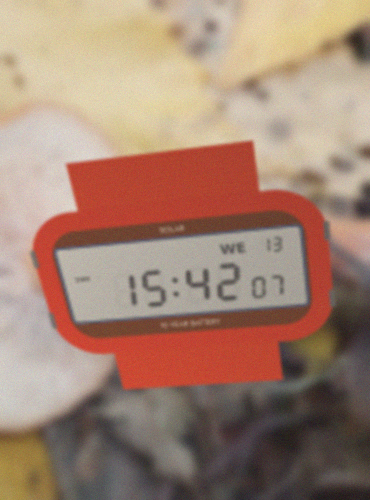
{"hour": 15, "minute": 42, "second": 7}
